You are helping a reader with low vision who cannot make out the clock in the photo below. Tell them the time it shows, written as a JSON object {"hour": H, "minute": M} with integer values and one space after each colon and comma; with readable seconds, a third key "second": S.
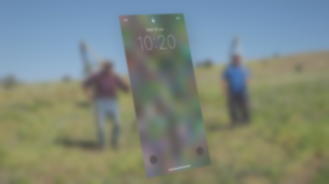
{"hour": 10, "minute": 20}
